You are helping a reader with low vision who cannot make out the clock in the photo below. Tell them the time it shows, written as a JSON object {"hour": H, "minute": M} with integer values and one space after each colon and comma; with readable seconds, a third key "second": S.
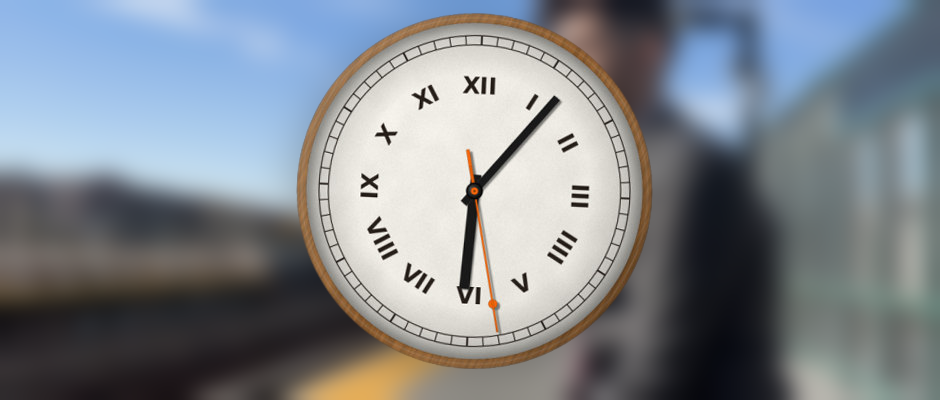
{"hour": 6, "minute": 6, "second": 28}
